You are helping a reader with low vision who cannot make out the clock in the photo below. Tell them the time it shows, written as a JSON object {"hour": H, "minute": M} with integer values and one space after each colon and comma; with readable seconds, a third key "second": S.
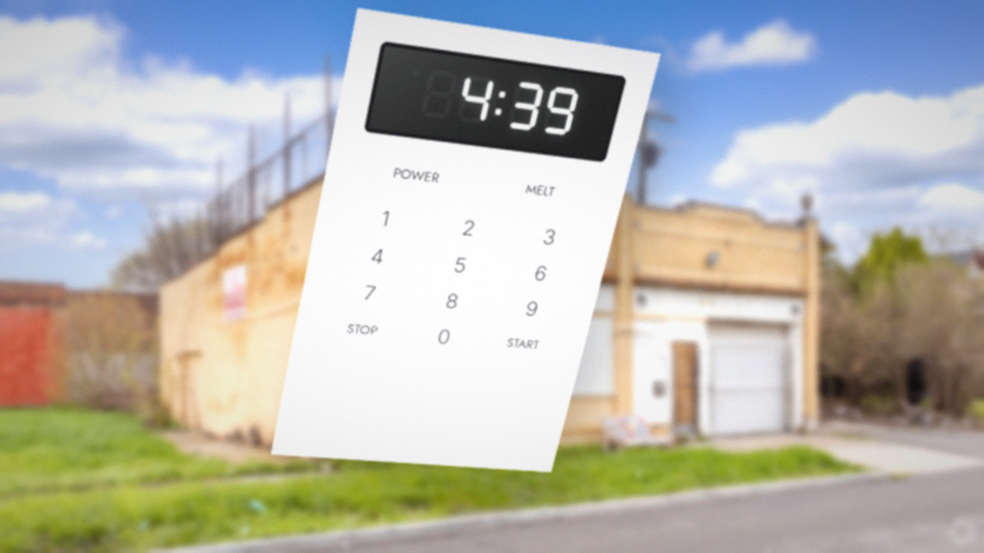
{"hour": 4, "minute": 39}
